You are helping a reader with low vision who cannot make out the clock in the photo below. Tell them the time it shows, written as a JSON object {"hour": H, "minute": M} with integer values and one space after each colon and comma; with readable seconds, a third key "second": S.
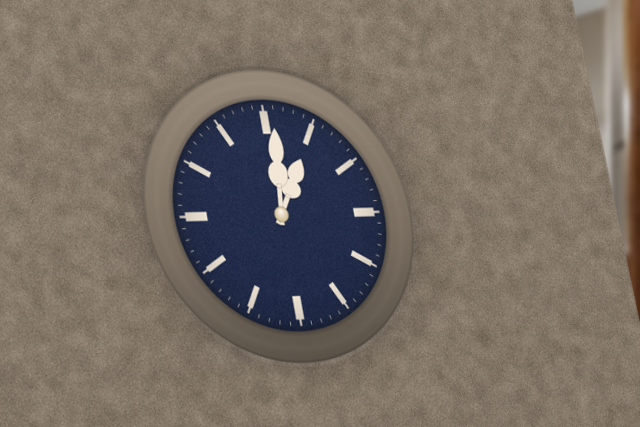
{"hour": 1, "minute": 1}
